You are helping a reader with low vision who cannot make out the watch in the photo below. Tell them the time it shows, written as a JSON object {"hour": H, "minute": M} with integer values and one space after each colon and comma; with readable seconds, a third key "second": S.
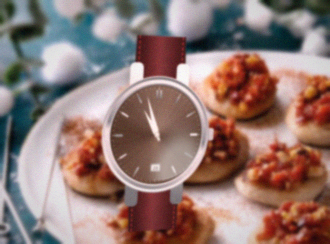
{"hour": 10, "minute": 57}
